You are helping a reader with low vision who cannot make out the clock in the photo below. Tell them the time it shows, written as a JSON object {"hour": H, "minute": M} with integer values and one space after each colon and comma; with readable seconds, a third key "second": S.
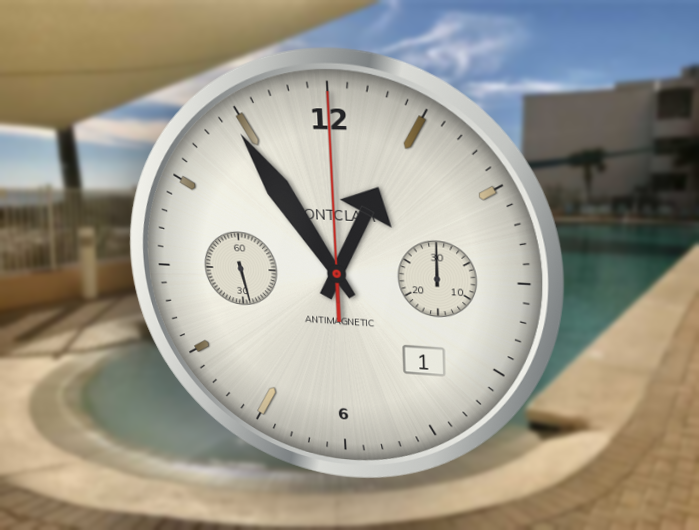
{"hour": 12, "minute": 54, "second": 28}
